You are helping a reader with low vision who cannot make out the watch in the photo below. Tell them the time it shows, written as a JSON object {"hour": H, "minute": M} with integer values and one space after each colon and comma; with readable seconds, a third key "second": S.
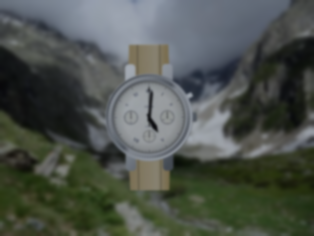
{"hour": 5, "minute": 1}
